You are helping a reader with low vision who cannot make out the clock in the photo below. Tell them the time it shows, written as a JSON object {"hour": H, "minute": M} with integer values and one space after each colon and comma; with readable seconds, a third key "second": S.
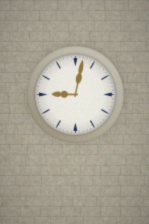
{"hour": 9, "minute": 2}
